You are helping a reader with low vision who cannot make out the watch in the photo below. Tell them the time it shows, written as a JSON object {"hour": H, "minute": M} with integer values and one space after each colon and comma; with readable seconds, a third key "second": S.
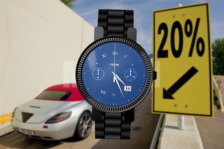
{"hour": 4, "minute": 26}
